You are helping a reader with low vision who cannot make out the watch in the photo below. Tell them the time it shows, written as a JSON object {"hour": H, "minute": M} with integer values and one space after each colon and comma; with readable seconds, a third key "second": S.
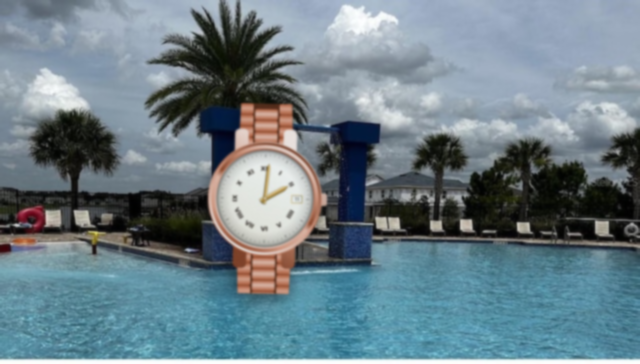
{"hour": 2, "minute": 1}
